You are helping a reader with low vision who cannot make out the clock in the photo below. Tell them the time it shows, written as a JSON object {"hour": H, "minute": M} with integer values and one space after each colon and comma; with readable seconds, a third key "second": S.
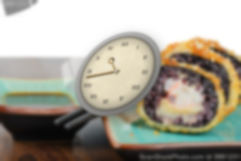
{"hour": 10, "minute": 43}
